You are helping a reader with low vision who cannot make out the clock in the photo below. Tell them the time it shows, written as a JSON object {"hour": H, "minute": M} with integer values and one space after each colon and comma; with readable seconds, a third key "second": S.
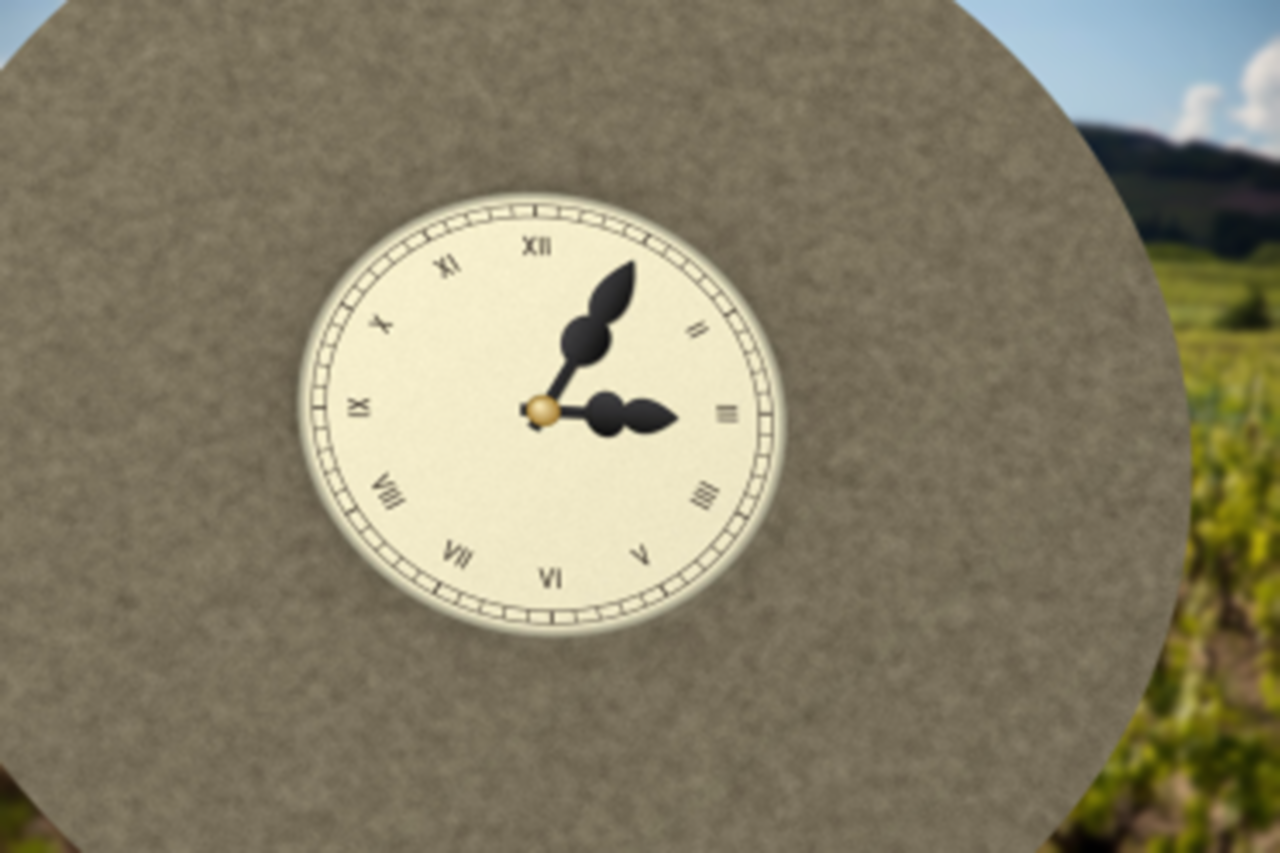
{"hour": 3, "minute": 5}
